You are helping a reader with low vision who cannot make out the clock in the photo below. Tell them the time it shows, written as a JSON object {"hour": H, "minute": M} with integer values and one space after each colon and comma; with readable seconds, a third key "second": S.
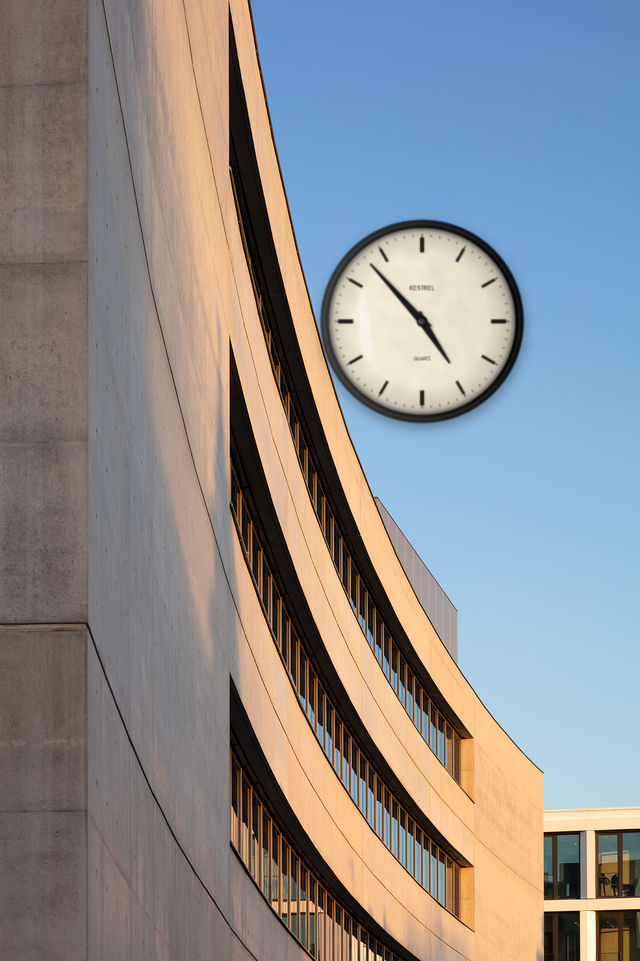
{"hour": 4, "minute": 53}
